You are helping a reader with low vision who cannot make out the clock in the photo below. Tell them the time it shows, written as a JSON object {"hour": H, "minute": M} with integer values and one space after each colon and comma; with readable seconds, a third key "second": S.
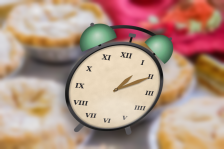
{"hour": 1, "minute": 10}
